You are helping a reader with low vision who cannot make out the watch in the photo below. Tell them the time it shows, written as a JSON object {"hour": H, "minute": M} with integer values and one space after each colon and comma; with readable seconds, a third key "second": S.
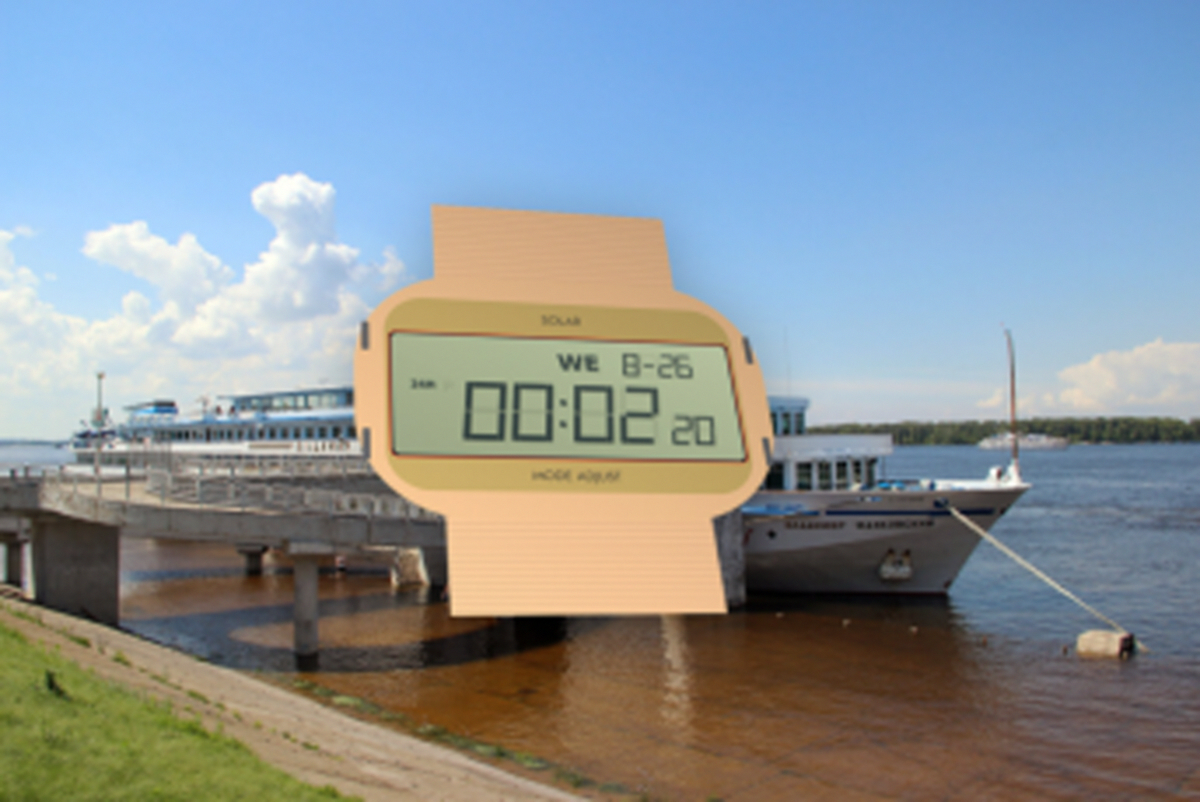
{"hour": 0, "minute": 2, "second": 20}
